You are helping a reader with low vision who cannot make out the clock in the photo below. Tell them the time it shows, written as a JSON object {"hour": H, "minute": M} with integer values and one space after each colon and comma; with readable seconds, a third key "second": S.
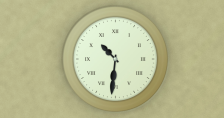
{"hour": 10, "minute": 31}
